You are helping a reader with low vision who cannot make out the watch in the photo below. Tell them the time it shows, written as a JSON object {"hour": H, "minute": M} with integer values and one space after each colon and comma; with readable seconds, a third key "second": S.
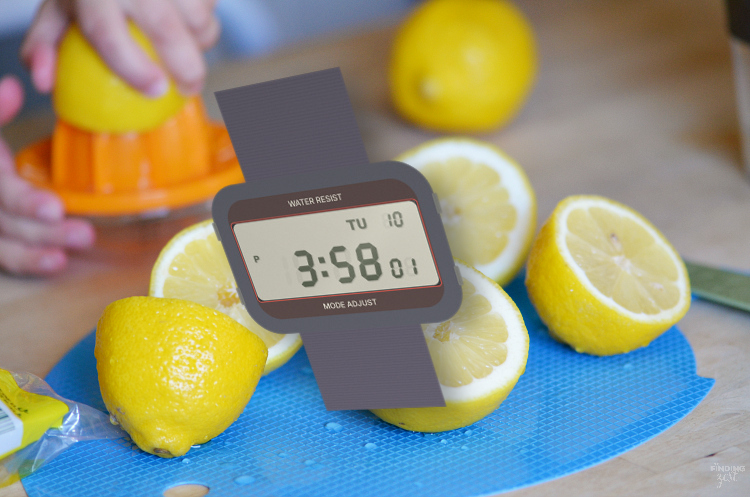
{"hour": 3, "minute": 58, "second": 1}
